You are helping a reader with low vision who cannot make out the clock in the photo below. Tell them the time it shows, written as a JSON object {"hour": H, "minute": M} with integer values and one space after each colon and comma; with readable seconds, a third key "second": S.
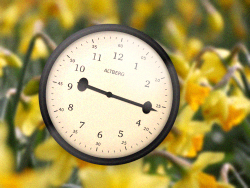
{"hour": 9, "minute": 16}
